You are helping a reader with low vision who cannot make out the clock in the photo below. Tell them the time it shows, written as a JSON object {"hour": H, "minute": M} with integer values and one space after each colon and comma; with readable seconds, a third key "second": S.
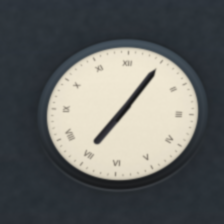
{"hour": 7, "minute": 5}
